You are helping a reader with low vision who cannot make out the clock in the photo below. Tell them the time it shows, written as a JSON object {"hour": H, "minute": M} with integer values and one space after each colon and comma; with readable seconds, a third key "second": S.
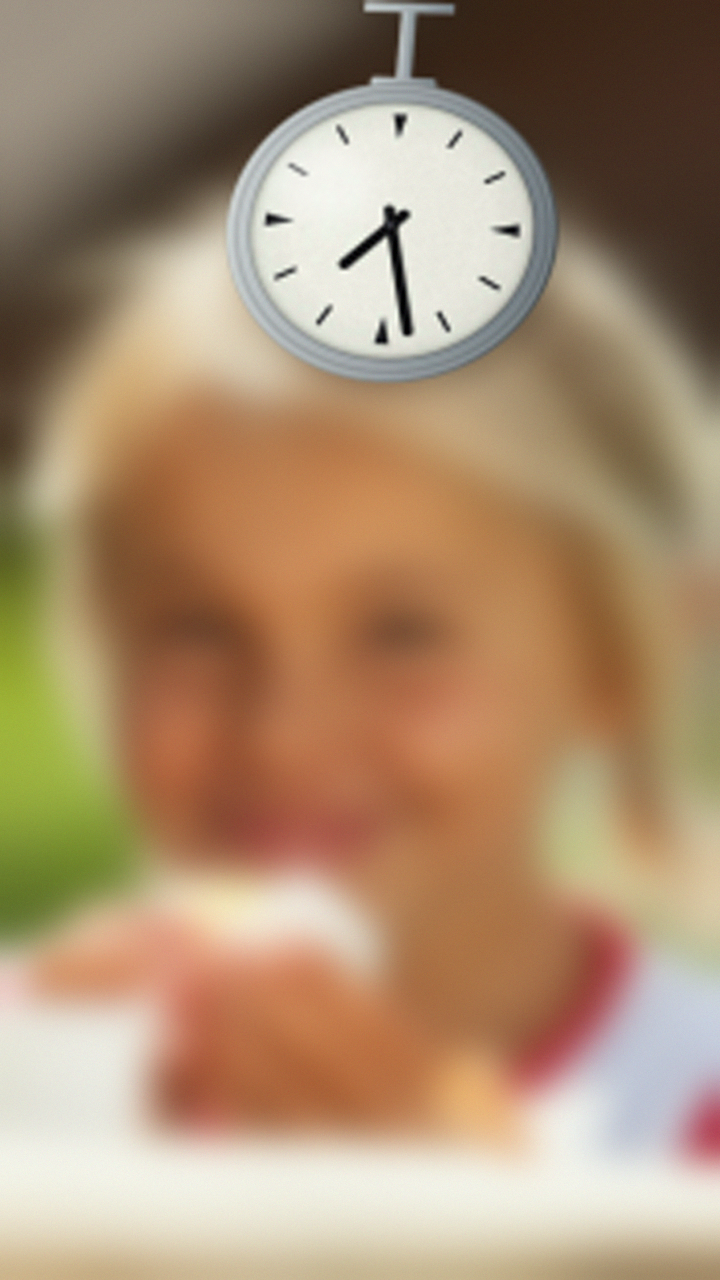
{"hour": 7, "minute": 28}
